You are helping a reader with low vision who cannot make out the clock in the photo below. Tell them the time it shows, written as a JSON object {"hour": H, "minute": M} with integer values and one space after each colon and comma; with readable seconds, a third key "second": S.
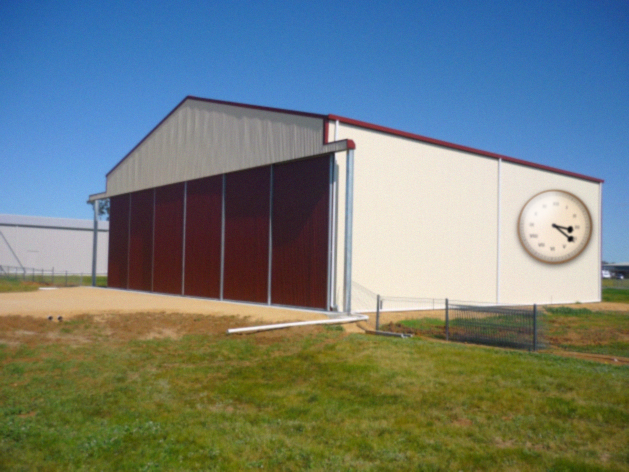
{"hour": 3, "minute": 21}
